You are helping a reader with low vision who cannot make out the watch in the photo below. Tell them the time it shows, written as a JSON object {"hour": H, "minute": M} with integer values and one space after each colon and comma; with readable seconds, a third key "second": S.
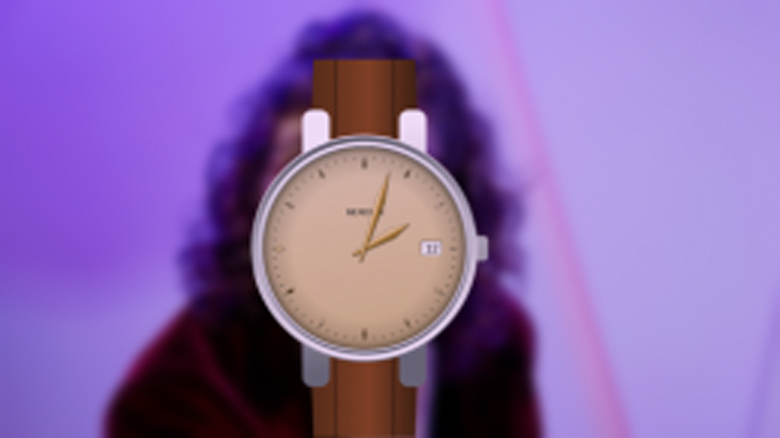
{"hour": 2, "minute": 3}
